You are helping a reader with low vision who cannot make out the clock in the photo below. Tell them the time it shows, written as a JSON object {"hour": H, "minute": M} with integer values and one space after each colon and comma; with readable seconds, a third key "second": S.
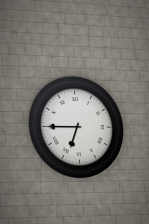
{"hour": 6, "minute": 45}
